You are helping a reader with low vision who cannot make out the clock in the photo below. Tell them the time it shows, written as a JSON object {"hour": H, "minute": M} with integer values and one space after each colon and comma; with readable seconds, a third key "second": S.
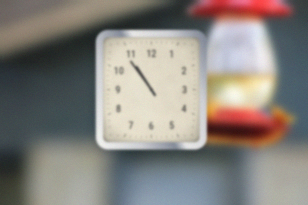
{"hour": 10, "minute": 54}
